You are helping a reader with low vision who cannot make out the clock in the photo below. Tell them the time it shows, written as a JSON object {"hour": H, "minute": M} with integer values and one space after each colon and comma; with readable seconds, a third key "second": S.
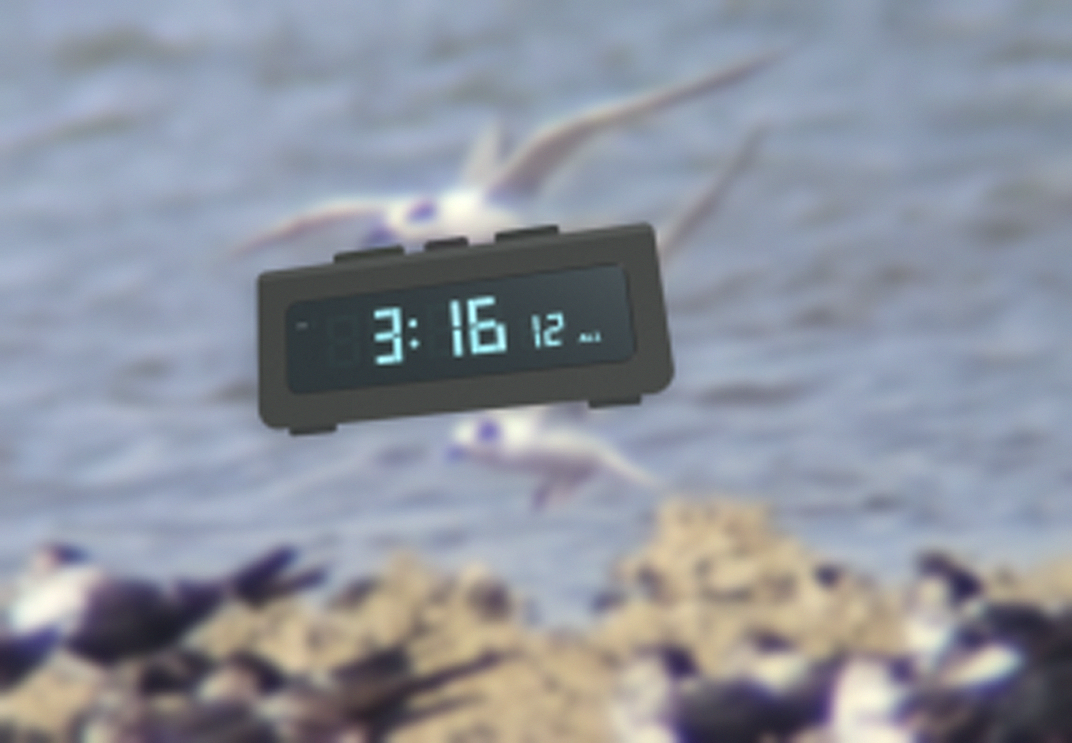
{"hour": 3, "minute": 16, "second": 12}
